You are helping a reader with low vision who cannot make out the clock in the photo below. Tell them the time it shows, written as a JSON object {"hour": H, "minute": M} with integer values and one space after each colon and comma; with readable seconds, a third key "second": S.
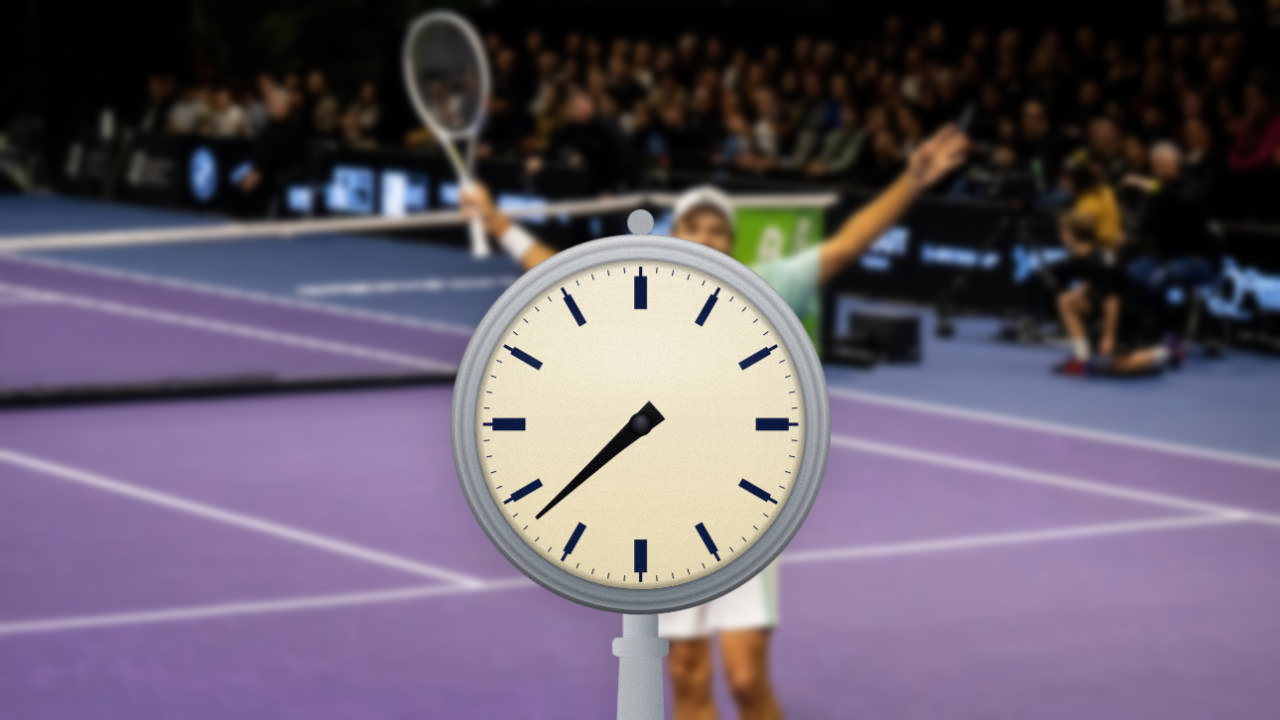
{"hour": 7, "minute": 38}
